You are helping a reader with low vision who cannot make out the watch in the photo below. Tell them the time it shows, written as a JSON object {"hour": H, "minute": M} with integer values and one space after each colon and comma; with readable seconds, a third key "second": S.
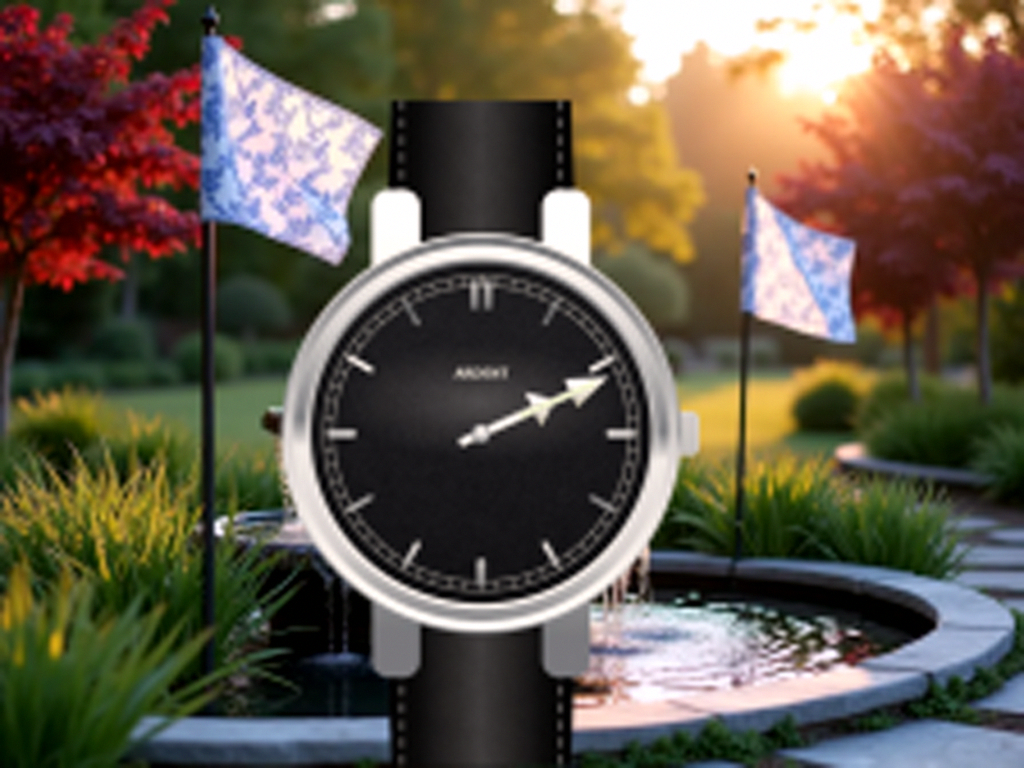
{"hour": 2, "minute": 11}
